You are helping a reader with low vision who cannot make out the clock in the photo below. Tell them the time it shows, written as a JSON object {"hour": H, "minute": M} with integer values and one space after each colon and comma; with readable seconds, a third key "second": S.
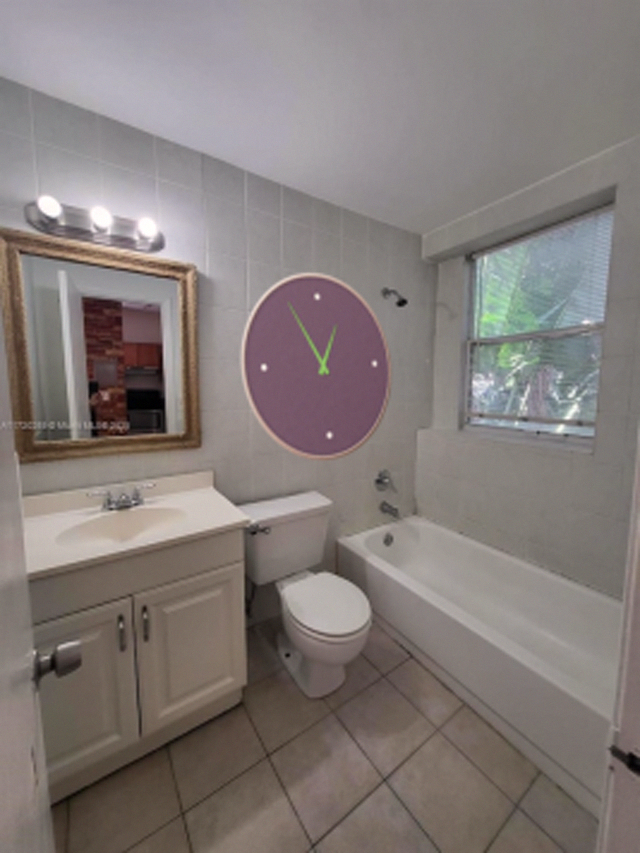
{"hour": 12, "minute": 55}
